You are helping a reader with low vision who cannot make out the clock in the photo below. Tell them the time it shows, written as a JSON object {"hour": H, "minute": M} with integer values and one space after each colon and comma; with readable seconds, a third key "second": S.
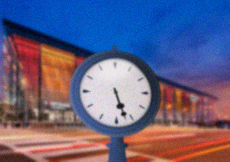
{"hour": 5, "minute": 27}
